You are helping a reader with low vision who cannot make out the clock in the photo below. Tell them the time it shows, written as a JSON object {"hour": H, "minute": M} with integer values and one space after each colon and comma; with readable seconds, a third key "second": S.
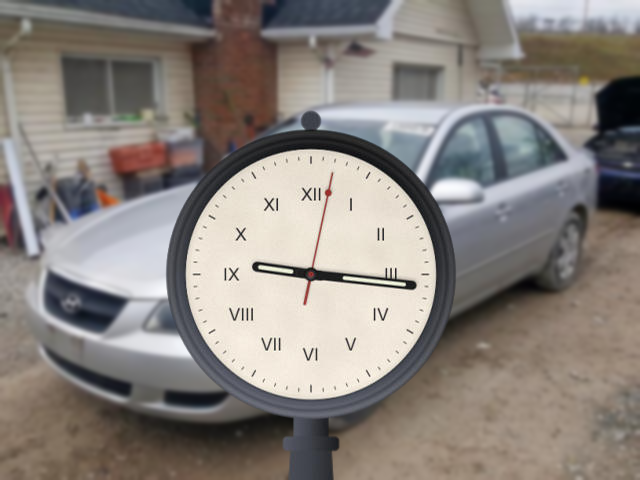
{"hour": 9, "minute": 16, "second": 2}
